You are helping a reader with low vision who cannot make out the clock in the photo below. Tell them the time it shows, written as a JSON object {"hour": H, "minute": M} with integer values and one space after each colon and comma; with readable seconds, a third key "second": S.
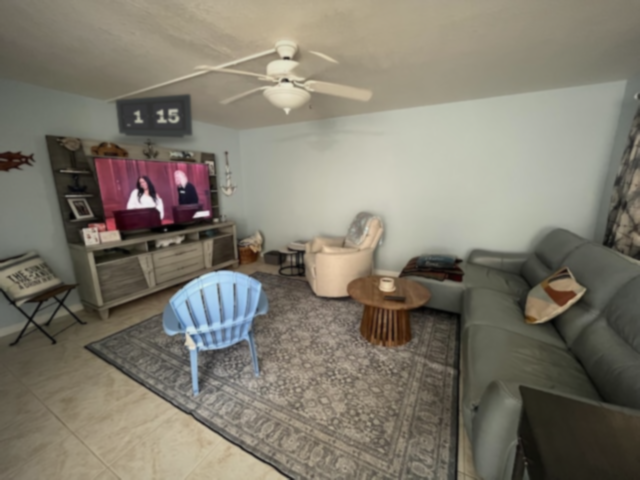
{"hour": 1, "minute": 15}
